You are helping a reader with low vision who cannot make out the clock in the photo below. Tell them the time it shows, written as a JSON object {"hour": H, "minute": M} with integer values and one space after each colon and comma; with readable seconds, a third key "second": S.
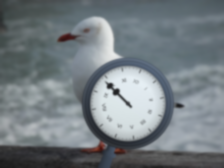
{"hour": 9, "minute": 49}
